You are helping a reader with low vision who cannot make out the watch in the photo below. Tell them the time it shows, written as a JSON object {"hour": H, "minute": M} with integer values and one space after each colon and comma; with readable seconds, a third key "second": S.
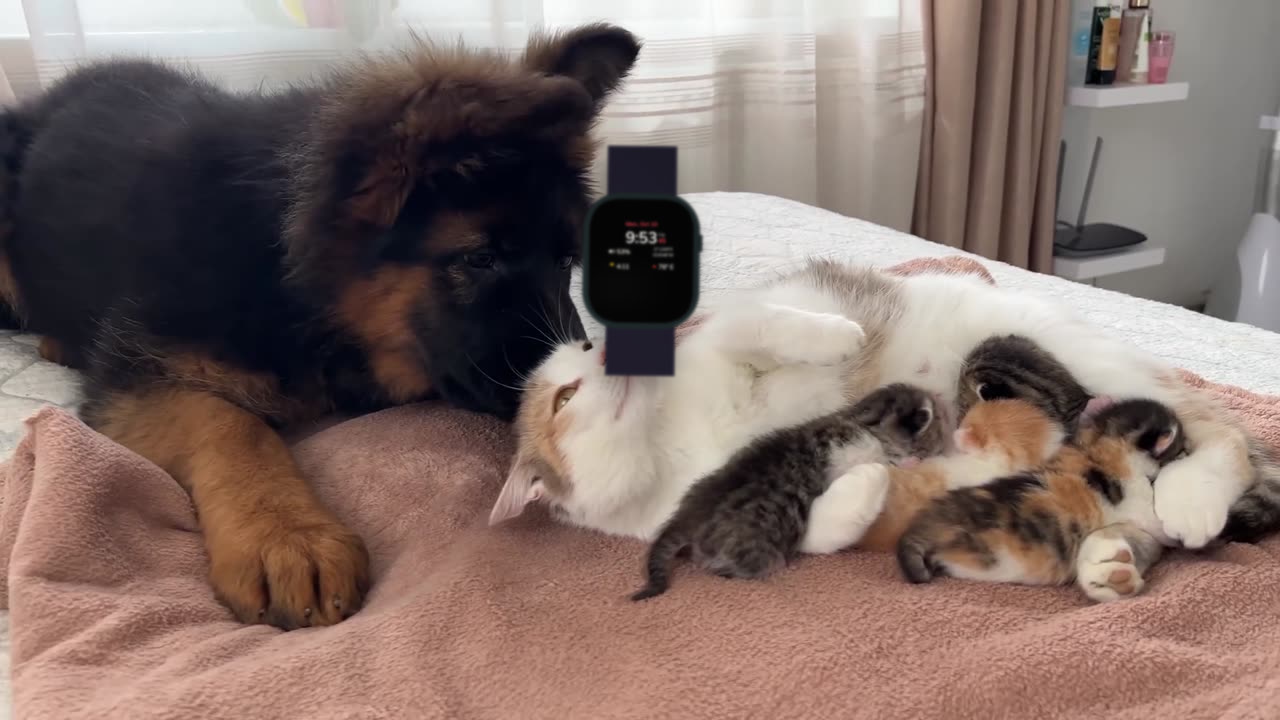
{"hour": 9, "minute": 53}
